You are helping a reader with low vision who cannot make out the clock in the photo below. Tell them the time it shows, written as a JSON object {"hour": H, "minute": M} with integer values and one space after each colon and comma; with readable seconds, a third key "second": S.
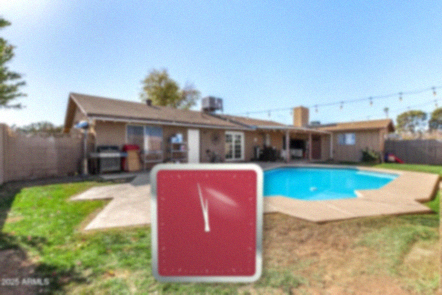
{"hour": 11, "minute": 58}
